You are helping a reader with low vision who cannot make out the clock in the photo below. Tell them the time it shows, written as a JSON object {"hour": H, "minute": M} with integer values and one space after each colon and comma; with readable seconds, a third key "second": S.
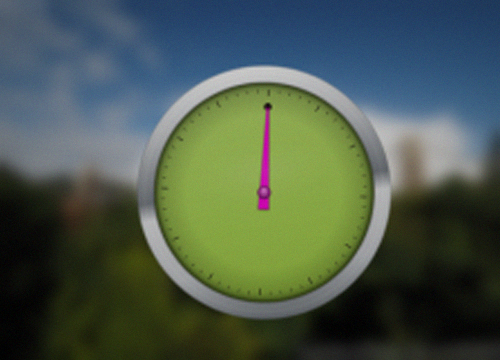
{"hour": 12, "minute": 0}
